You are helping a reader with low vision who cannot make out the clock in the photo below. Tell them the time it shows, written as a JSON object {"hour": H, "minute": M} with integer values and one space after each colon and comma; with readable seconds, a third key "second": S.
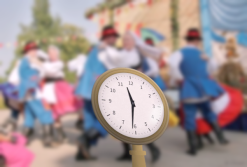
{"hour": 11, "minute": 31}
